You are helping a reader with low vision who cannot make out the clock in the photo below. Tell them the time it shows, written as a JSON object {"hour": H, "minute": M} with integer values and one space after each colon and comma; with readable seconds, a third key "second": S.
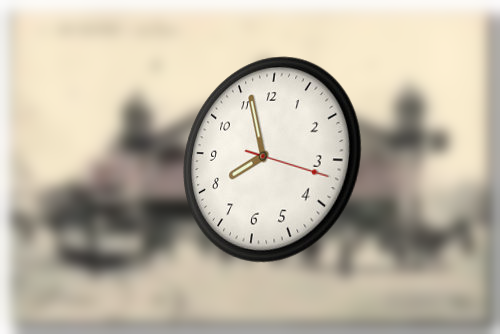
{"hour": 7, "minute": 56, "second": 17}
